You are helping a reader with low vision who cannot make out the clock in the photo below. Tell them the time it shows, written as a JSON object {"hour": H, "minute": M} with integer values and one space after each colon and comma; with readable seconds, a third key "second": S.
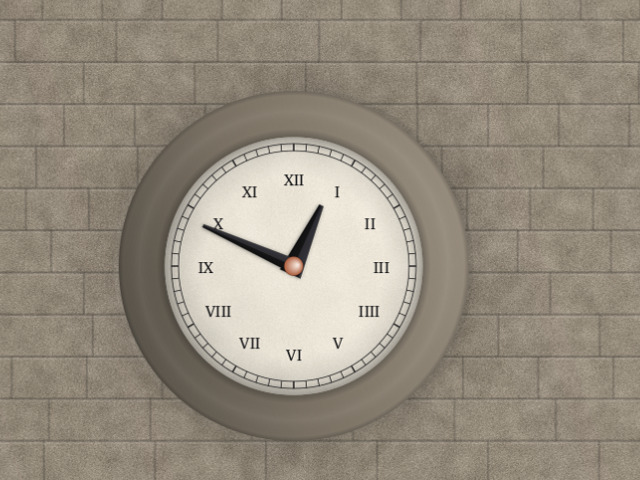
{"hour": 12, "minute": 49}
